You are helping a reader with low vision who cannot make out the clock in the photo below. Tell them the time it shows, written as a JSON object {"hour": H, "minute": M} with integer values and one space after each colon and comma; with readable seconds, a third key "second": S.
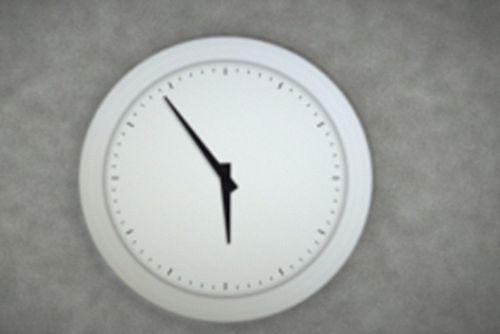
{"hour": 5, "minute": 54}
